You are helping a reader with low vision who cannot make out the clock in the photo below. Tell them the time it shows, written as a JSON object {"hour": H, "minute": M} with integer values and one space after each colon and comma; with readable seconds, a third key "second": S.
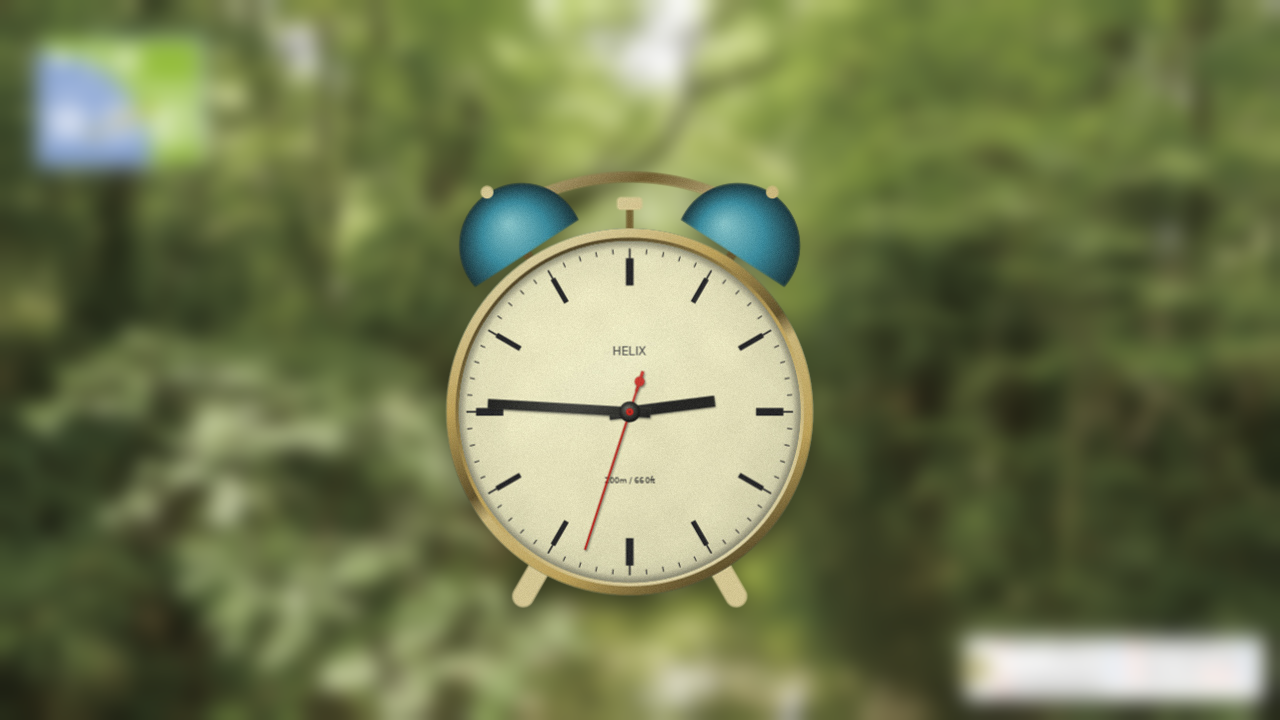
{"hour": 2, "minute": 45, "second": 33}
